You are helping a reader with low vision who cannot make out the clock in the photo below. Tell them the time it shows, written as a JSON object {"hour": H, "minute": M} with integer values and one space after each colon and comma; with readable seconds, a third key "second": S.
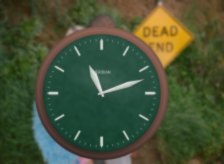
{"hour": 11, "minute": 12}
